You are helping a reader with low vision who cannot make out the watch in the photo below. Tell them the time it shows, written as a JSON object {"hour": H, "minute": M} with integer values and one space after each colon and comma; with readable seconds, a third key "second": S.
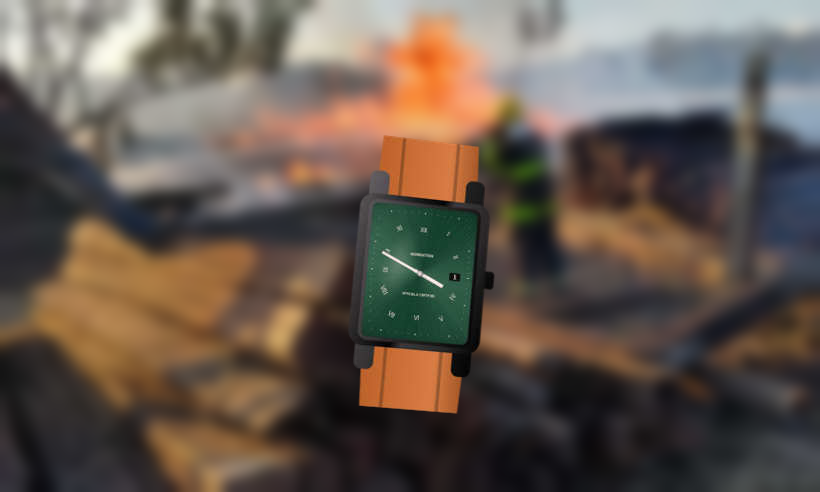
{"hour": 3, "minute": 49}
